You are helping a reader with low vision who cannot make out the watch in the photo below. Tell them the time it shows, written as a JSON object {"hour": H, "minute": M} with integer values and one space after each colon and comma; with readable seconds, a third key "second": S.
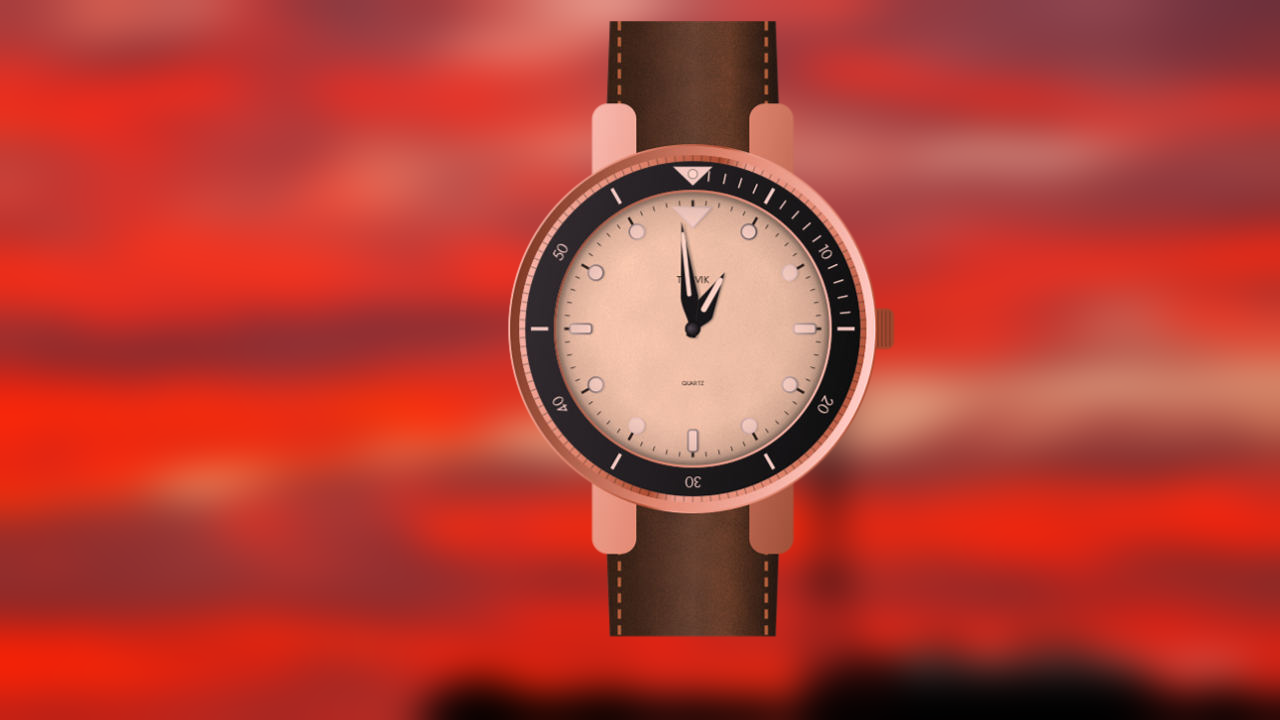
{"hour": 12, "minute": 59}
